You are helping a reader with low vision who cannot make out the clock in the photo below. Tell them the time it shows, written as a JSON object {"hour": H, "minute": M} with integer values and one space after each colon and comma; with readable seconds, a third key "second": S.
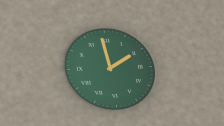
{"hour": 1, "minute": 59}
